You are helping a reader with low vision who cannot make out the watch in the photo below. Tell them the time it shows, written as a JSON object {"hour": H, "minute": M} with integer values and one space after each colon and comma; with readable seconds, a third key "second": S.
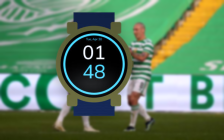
{"hour": 1, "minute": 48}
